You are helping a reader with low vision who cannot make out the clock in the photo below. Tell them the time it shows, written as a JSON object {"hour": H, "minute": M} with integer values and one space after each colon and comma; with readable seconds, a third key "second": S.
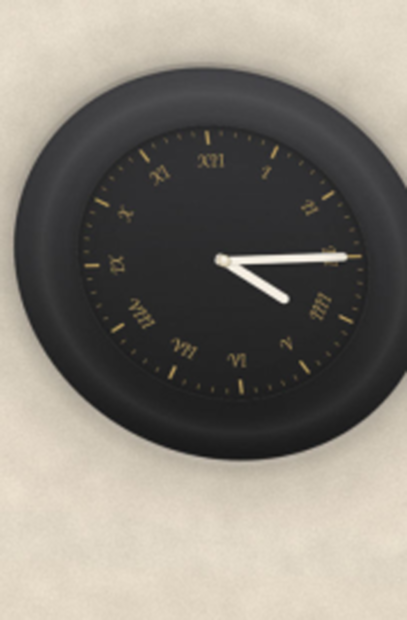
{"hour": 4, "minute": 15}
